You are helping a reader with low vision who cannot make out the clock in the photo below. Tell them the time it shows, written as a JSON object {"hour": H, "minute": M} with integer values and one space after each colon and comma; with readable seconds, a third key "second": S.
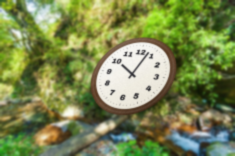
{"hour": 10, "minute": 3}
